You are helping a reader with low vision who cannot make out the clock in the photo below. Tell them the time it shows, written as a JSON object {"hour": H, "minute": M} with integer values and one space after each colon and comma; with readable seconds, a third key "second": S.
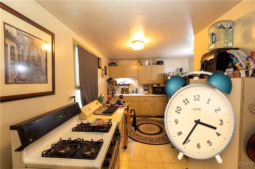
{"hour": 3, "minute": 36}
